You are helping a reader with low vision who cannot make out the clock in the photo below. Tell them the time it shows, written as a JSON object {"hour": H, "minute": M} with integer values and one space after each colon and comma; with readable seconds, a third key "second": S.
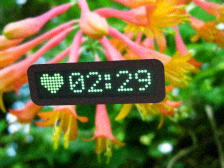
{"hour": 2, "minute": 29}
